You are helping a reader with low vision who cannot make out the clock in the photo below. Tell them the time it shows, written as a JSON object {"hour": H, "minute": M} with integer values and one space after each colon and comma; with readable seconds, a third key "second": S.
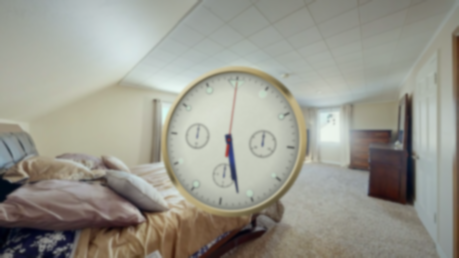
{"hour": 5, "minute": 27}
